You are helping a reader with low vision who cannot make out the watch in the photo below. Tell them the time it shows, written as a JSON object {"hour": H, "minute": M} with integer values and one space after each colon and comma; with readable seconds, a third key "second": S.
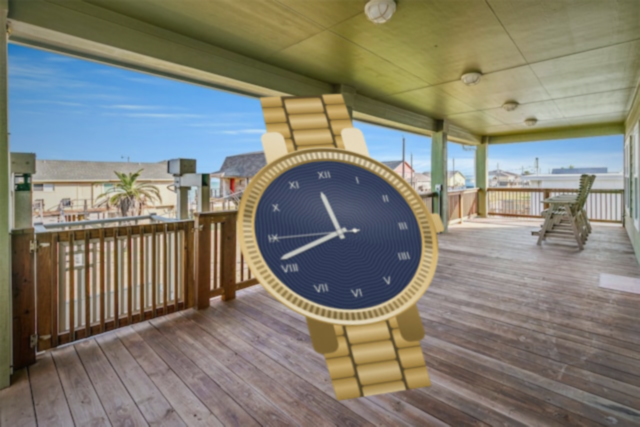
{"hour": 11, "minute": 41, "second": 45}
